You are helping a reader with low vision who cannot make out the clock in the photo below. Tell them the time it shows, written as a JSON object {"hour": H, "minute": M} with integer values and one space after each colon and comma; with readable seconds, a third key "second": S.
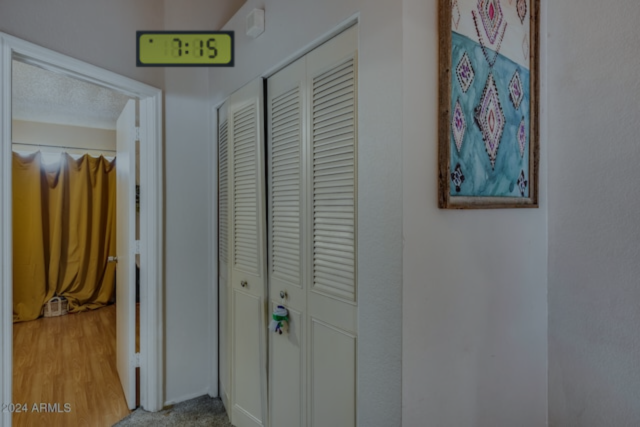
{"hour": 7, "minute": 15}
